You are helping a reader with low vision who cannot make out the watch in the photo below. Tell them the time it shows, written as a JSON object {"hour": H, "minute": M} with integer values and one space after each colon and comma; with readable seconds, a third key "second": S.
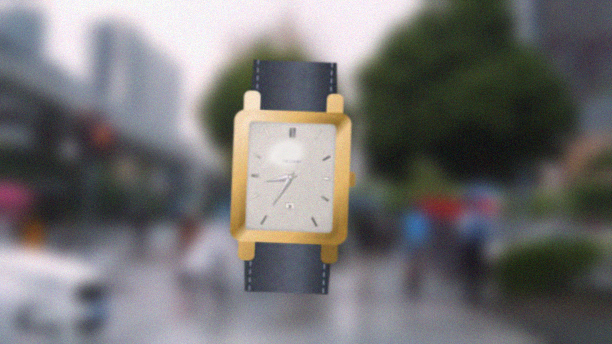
{"hour": 8, "minute": 35}
